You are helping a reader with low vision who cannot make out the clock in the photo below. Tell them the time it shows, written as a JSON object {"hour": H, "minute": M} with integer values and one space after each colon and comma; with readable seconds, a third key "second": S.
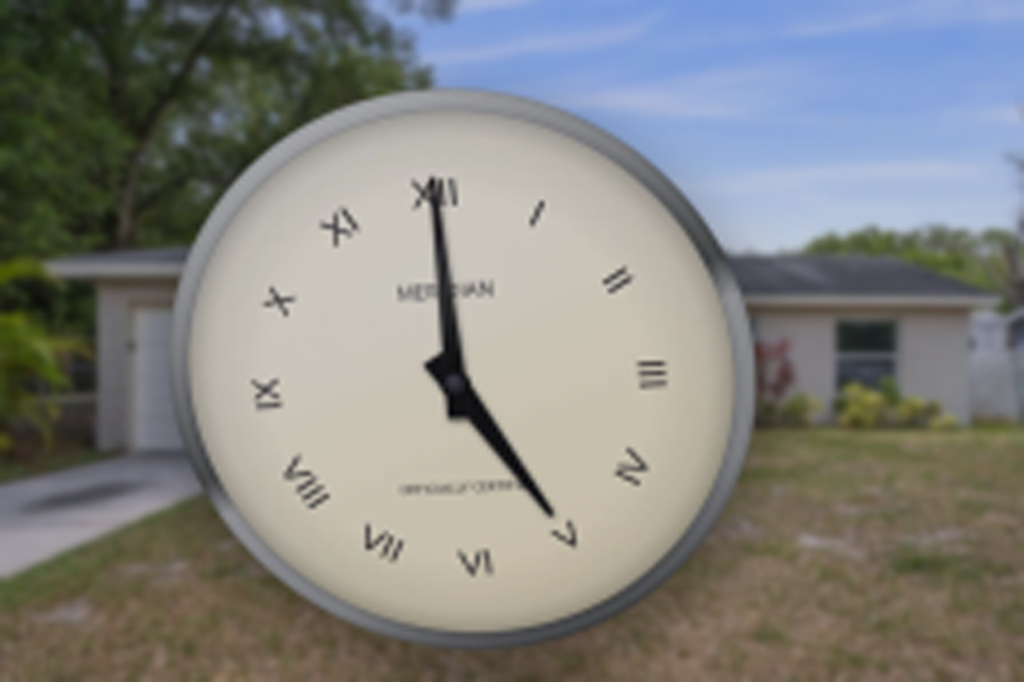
{"hour": 5, "minute": 0}
